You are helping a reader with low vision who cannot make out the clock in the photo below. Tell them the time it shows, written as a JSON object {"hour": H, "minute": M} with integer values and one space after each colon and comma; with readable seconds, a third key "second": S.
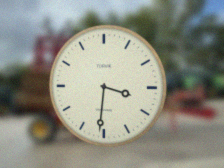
{"hour": 3, "minute": 31}
